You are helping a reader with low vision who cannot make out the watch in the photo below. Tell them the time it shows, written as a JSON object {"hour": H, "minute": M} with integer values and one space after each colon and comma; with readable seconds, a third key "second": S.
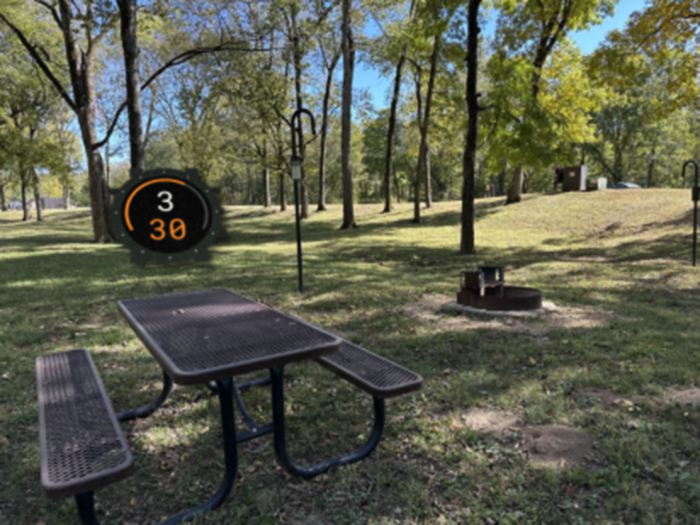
{"hour": 3, "minute": 30}
